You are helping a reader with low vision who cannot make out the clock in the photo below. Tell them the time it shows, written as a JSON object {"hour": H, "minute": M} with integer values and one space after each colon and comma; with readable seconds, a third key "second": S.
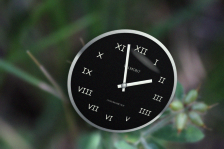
{"hour": 1, "minute": 57}
